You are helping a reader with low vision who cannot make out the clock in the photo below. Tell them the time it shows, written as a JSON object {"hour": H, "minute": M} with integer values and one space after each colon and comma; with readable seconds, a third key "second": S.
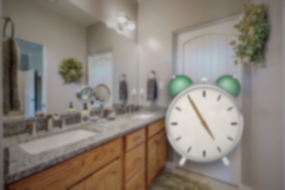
{"hour": 4, "minute": 55}
